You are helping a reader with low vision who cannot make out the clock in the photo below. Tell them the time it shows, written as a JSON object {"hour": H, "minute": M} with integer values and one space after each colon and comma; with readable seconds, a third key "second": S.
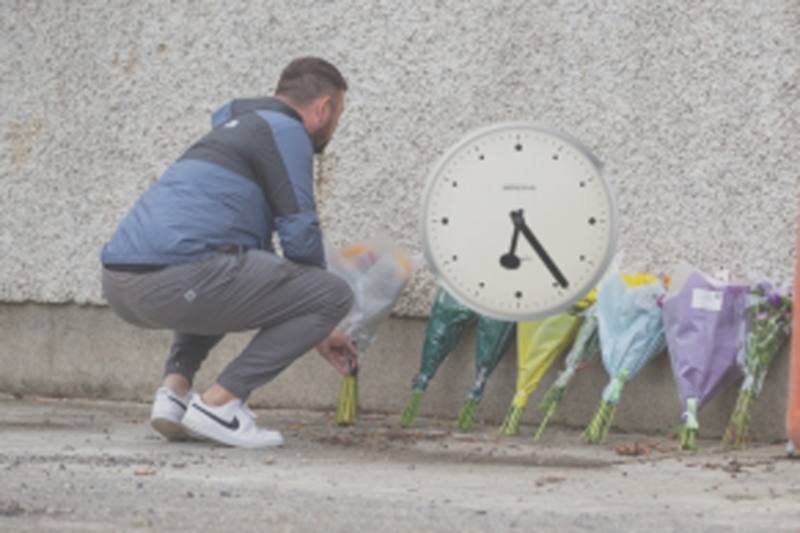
{"hour": 6, "minute": 24}
